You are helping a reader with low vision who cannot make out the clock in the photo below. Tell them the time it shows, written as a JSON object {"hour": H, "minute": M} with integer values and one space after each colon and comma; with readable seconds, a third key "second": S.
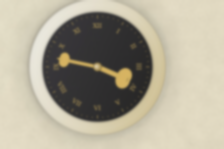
{"hour": 3, "minute": 47}
